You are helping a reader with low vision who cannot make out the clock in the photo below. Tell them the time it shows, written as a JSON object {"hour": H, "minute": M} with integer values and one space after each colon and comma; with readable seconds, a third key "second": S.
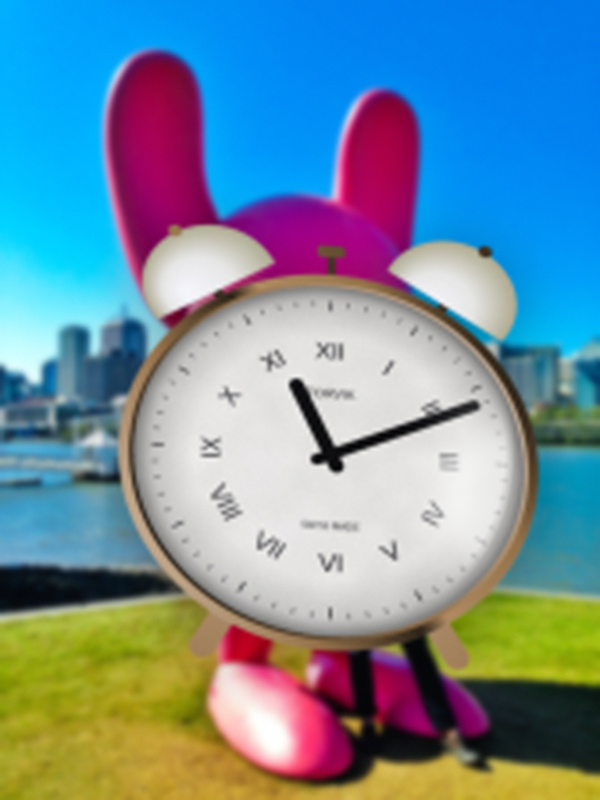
{"hour": 11, "minute": 11}
